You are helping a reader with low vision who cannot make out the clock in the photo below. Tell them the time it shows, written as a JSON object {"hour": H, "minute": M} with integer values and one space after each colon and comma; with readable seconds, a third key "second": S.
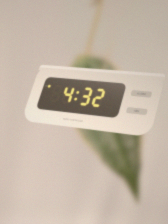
{"hour": 4, "minute": 32}
